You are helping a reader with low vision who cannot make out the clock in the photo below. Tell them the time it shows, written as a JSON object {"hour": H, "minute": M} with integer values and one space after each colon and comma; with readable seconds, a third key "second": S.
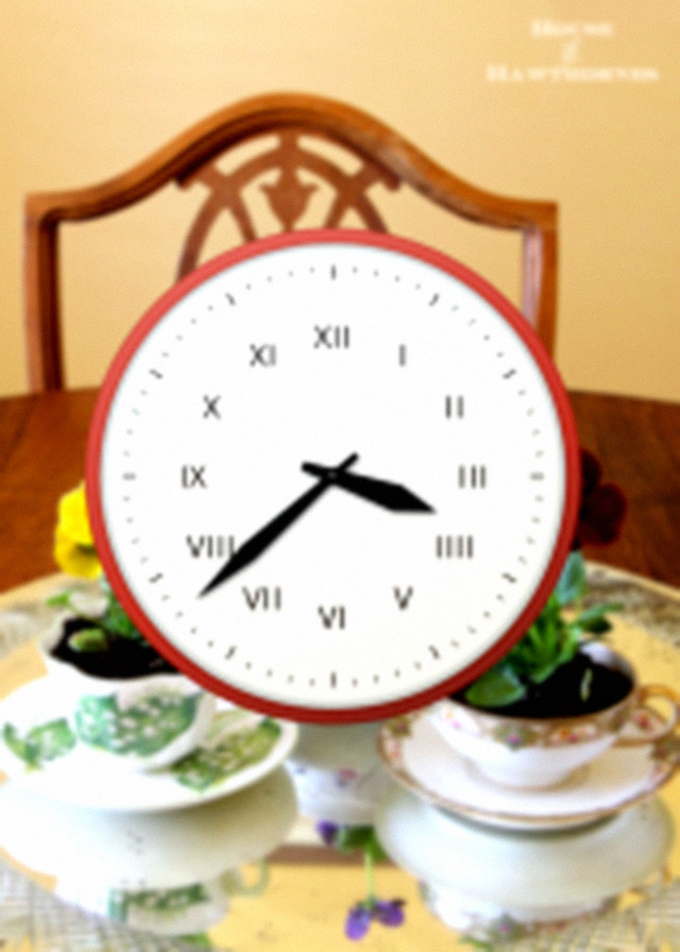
{"hour": 3, "minute": 38}
